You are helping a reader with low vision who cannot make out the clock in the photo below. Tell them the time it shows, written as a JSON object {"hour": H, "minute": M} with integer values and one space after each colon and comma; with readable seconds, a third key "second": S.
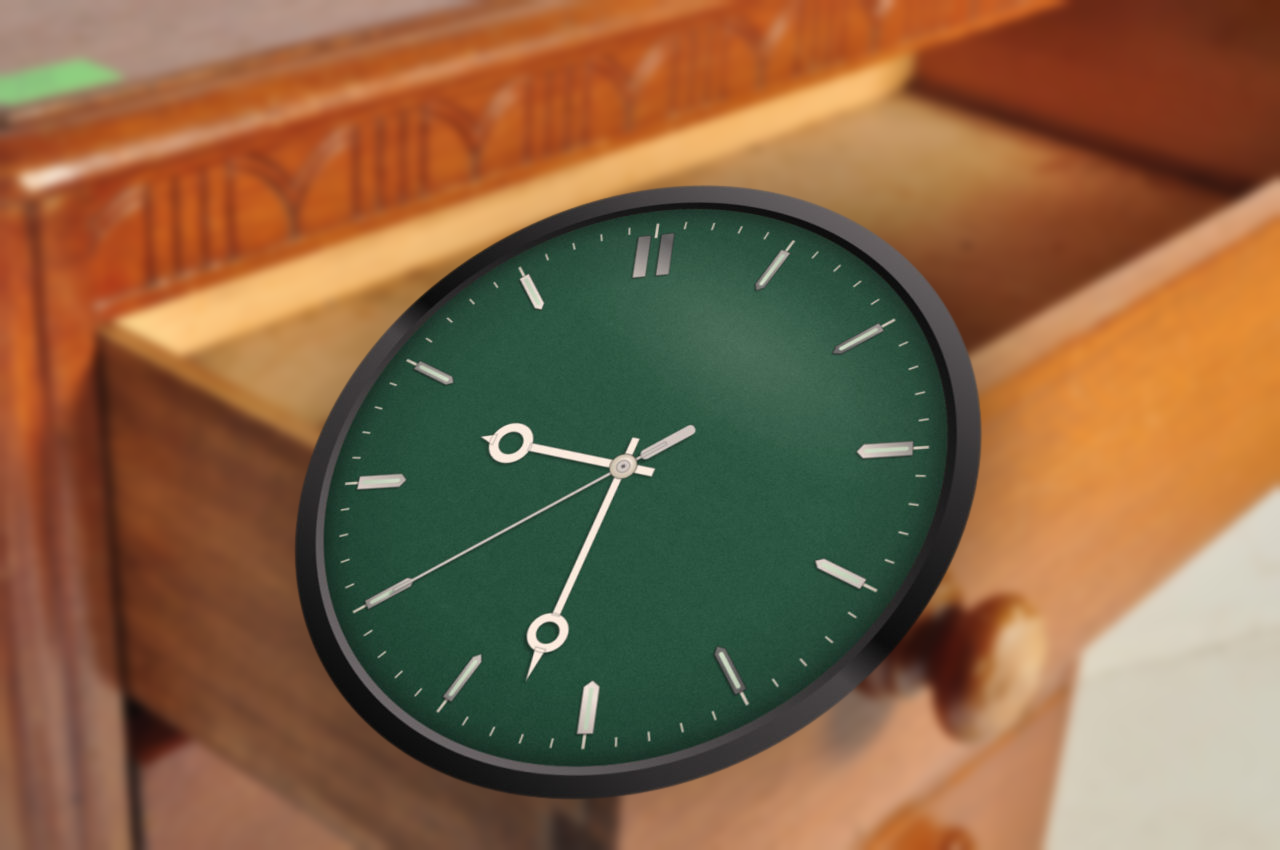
{"hour": 9, "minute": 32, "second": 40}
